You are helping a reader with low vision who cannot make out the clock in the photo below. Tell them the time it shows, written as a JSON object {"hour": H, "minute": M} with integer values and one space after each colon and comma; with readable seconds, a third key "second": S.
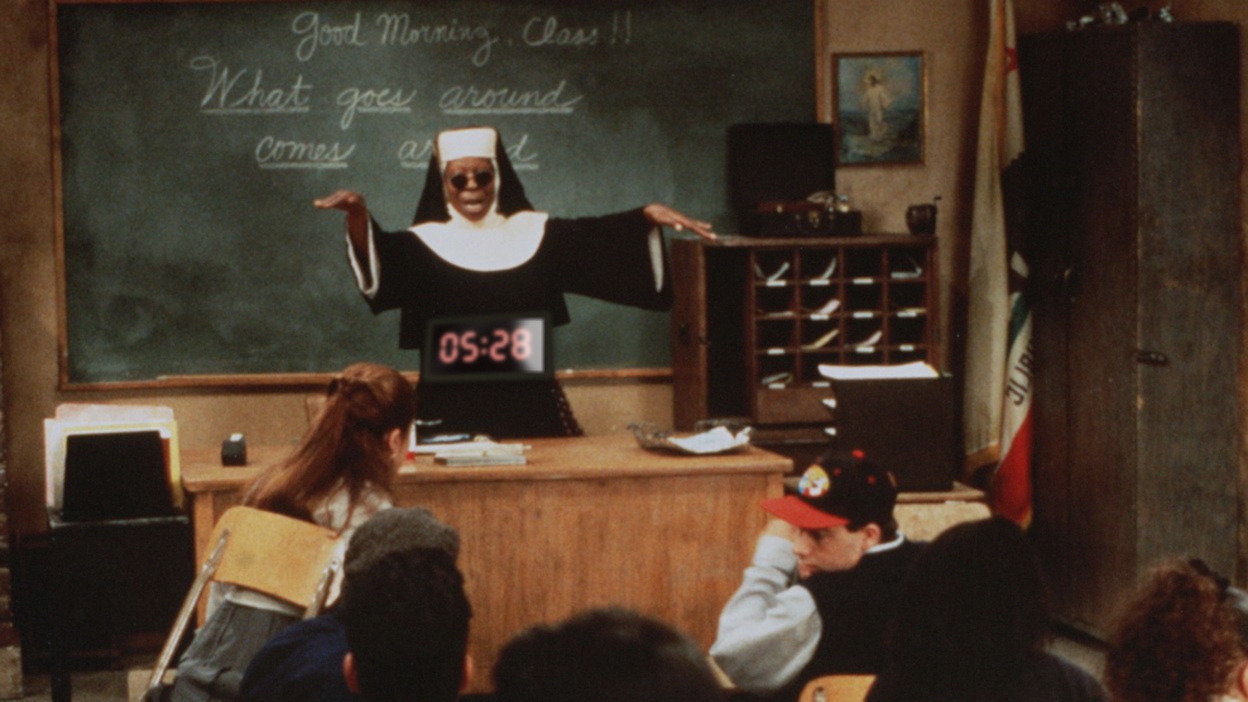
{"hour": 5, "minute": 28}
